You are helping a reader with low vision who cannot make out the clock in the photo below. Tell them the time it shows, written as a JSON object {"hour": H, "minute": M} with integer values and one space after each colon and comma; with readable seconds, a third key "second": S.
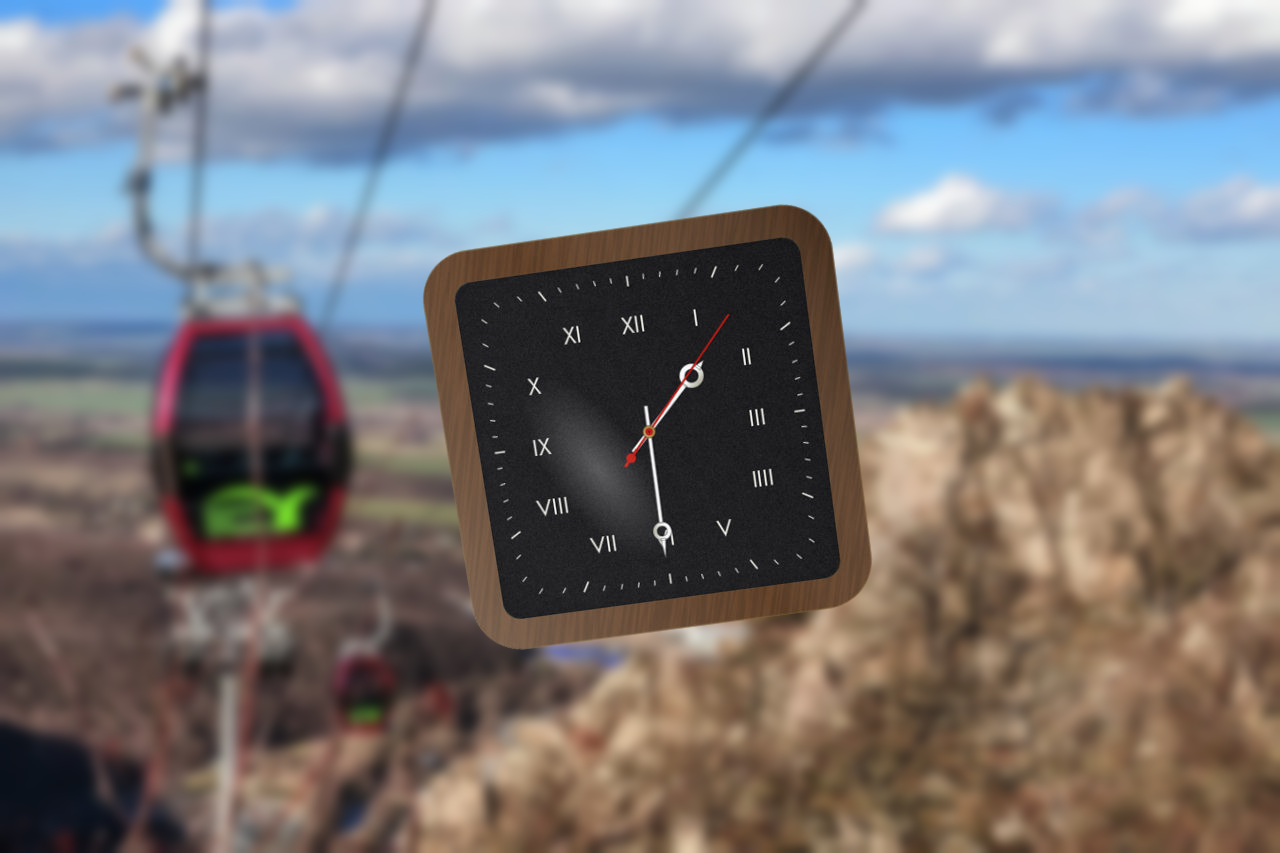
{"hour": 1, "minute": 30, "second": 7}
